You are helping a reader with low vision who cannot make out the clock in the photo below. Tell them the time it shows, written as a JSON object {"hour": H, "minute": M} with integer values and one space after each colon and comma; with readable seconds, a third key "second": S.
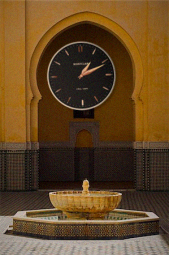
{"hour": 1, "minute": 11}
